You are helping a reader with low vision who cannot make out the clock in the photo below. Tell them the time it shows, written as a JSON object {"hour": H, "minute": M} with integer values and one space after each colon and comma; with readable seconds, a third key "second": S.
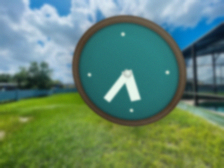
{"hour": 5, "minute": 37}
